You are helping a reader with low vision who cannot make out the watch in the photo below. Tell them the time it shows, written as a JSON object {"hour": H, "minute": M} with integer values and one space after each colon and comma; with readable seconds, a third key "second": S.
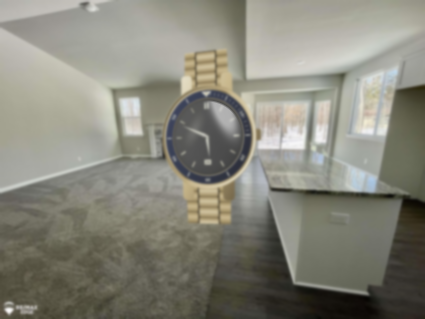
{"hour": 5, "minute": 49}
